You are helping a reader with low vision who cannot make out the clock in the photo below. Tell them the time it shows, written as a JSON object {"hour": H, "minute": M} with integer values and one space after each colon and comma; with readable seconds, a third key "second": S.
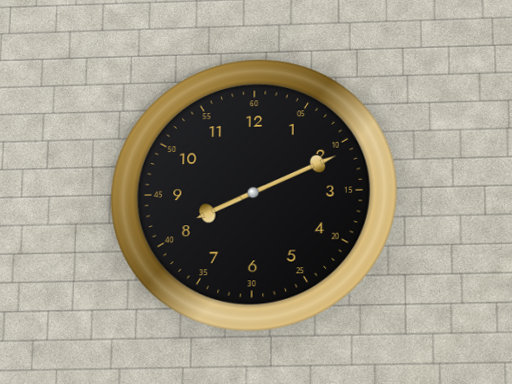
{"hour": 8, "minute": 11}
